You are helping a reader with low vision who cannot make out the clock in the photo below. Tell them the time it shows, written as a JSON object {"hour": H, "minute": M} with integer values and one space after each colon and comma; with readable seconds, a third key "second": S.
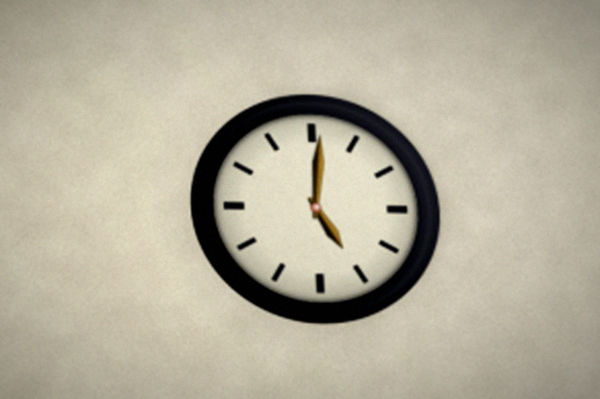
{"hour": 5, "minute": 1}
